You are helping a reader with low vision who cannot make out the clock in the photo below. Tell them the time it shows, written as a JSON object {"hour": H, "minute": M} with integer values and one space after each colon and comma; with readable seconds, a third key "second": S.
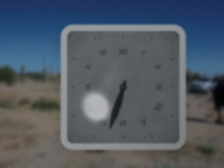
{"hour": 6, "minute": 33}
